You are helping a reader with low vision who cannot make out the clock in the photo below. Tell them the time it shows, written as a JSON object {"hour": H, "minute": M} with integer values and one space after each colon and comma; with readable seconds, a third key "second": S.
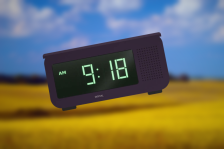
{"hour": 9, "minute": 18}
